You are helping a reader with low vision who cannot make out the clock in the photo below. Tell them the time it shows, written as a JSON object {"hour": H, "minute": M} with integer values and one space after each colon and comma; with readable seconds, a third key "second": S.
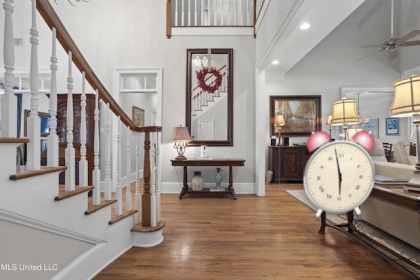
{"hour": 5, "minute": 58}
